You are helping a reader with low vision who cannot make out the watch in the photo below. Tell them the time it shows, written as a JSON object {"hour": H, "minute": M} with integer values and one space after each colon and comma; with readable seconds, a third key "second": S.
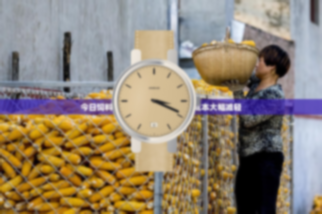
{"hour": 3, "minute": 19}
